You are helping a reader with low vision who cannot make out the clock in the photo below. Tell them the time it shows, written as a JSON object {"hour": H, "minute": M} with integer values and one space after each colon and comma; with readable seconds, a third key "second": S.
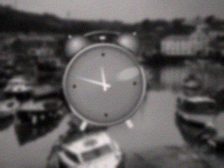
{"hour": 11, "minute": 48}
